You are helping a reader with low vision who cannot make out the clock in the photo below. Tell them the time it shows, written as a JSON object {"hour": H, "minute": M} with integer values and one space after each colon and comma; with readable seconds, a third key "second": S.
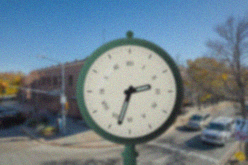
{"hour": 2, "minute": 33}
